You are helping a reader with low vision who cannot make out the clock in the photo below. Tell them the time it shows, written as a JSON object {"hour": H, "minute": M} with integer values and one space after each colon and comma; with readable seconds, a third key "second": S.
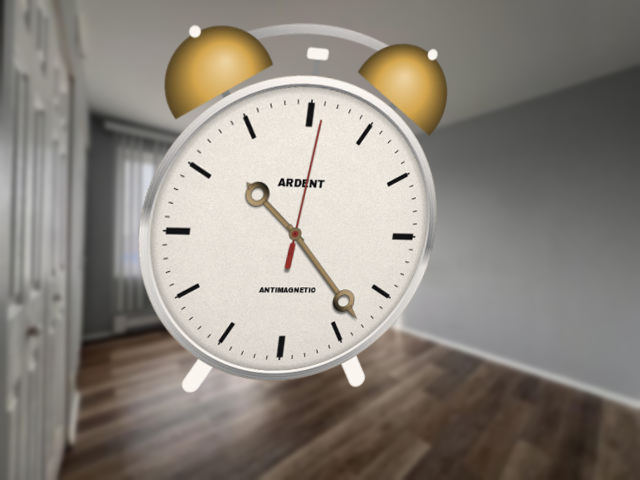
{"hour": 10, "minute": 23, "second": 1}
